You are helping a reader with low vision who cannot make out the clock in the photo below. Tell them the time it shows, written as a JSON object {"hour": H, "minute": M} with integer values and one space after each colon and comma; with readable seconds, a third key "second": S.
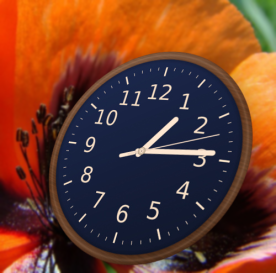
{"hour": 1, "minute": 14, "second": 12}
